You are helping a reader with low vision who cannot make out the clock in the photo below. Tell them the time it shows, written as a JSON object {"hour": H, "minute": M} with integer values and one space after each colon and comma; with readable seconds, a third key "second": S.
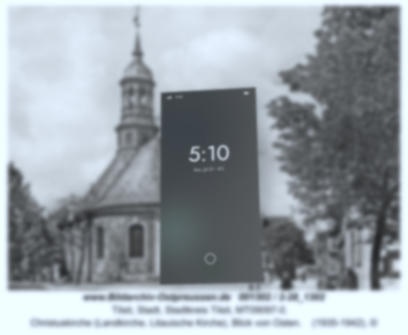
{"hour": 5, "minute": 10}
